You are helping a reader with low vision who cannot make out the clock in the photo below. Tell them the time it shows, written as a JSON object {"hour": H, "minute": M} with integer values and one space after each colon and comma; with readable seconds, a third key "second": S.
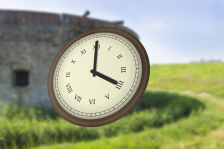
{"hour": 4, "minute": 0}
